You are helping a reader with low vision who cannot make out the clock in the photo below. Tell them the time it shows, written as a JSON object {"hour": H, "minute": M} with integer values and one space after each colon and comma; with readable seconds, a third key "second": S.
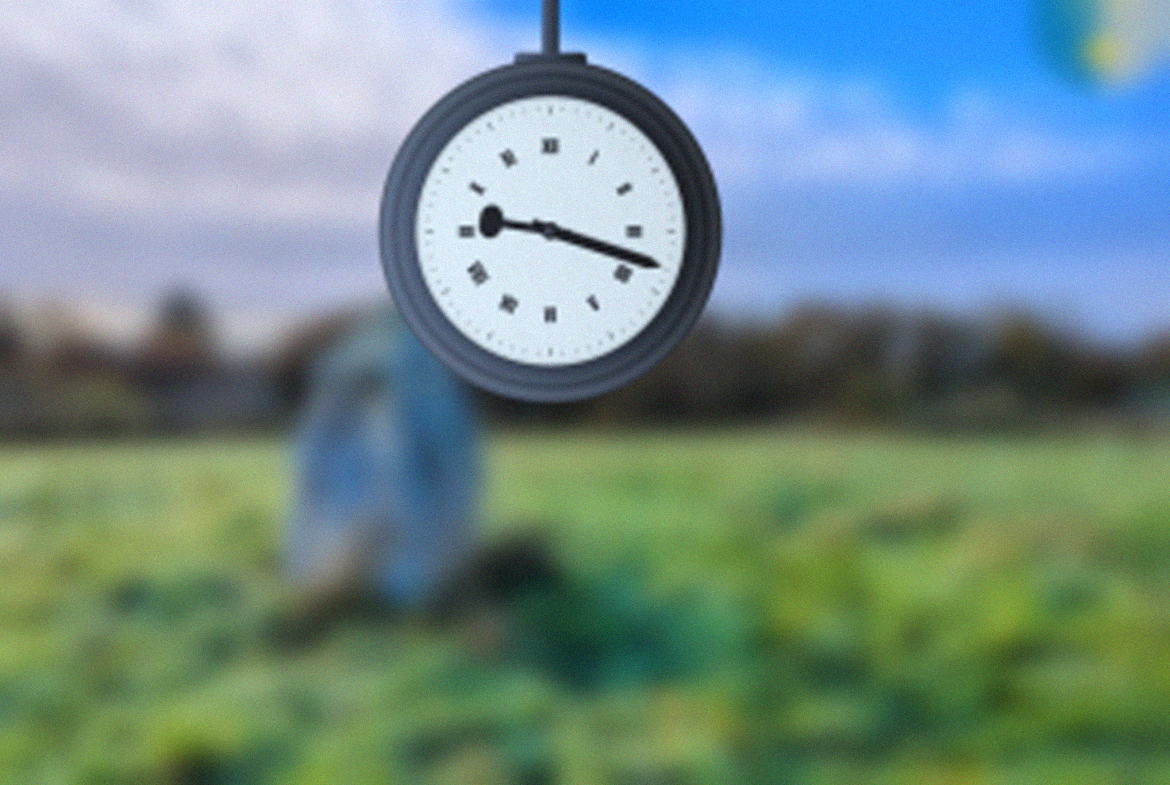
{"hour": 9, "minute": 18}
